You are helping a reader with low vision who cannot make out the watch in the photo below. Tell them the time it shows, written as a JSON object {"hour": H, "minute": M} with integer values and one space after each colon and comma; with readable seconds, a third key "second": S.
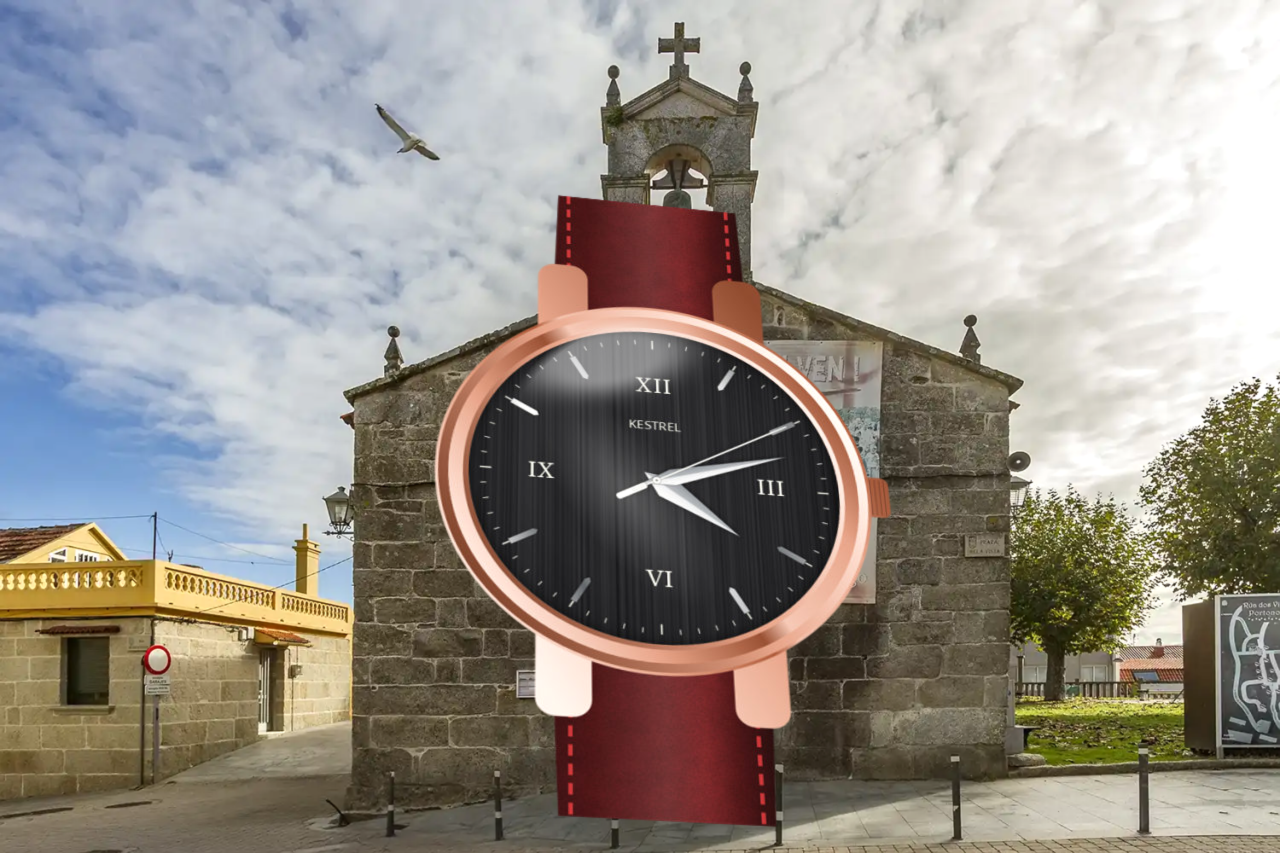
{"hour": 4, "minute": 12, "second": 10}
